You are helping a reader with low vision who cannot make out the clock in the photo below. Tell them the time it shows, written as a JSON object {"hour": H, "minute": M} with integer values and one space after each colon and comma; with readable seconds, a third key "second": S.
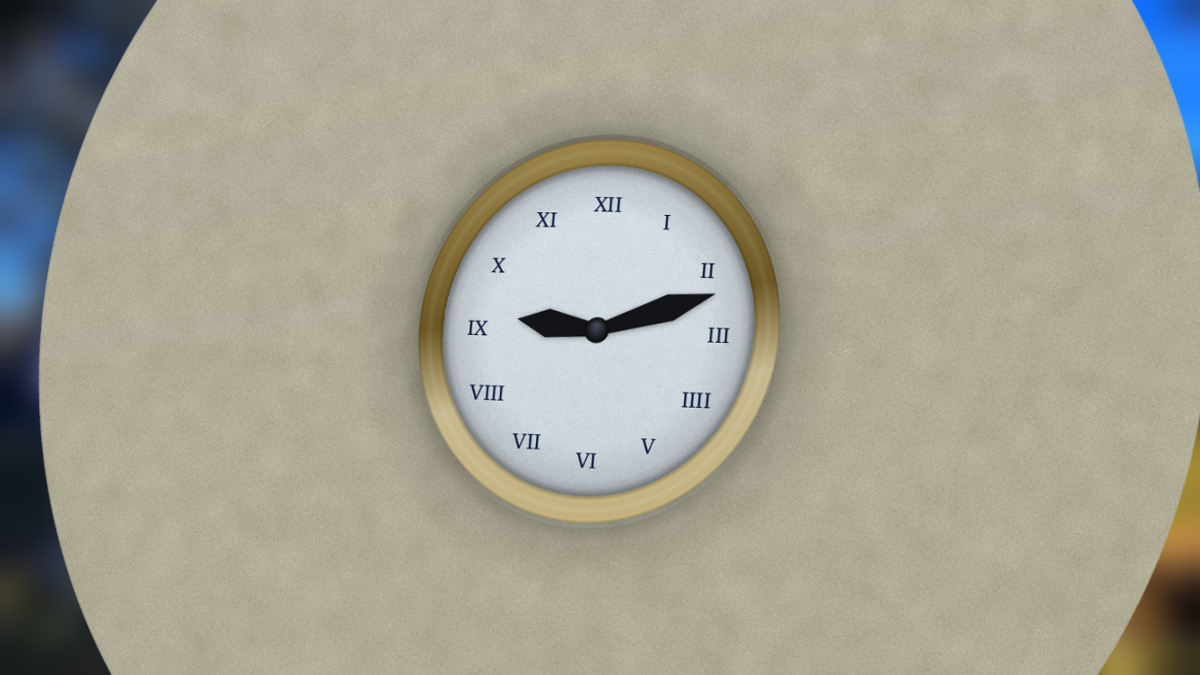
{"hour": 9, "minute": 12}
